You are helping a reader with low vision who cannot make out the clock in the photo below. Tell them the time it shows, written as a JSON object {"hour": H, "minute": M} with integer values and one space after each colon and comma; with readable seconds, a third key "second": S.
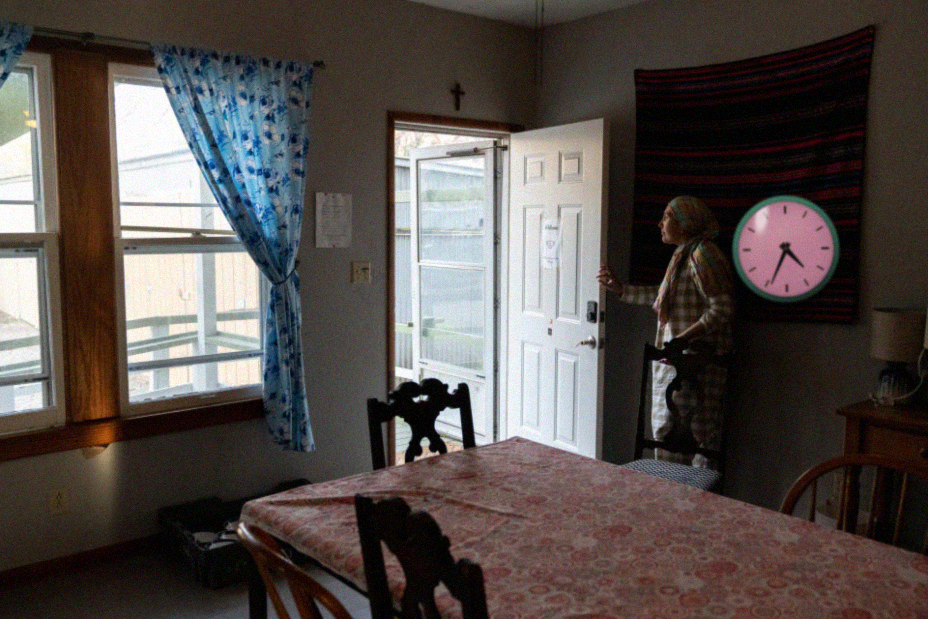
{"hour": 4, "minute": 34}
